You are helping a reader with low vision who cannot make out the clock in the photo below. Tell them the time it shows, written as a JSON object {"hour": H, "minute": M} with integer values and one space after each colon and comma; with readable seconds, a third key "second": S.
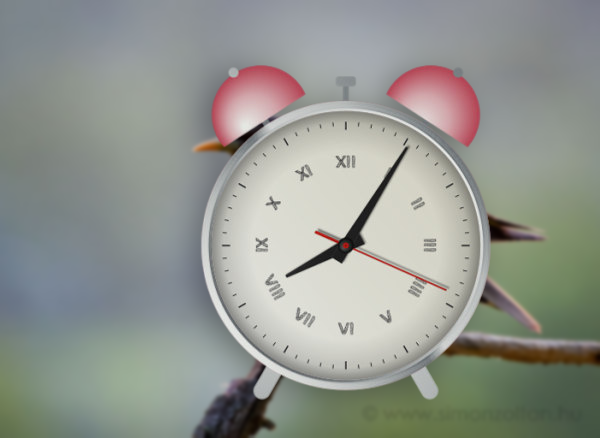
{"hour": 8, "minute": 5, "second": 19}
